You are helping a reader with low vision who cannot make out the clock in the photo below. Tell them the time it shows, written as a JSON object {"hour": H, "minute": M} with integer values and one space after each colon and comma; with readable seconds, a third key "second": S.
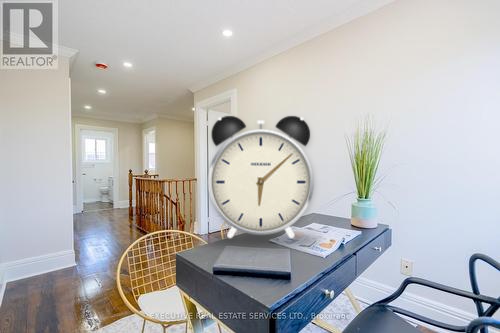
{"hour": 6, "minute": 8}
